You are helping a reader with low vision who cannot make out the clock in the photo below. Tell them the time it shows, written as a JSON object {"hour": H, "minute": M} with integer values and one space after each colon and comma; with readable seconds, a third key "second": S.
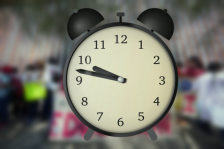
{"hour": 9, "minute": 47}
